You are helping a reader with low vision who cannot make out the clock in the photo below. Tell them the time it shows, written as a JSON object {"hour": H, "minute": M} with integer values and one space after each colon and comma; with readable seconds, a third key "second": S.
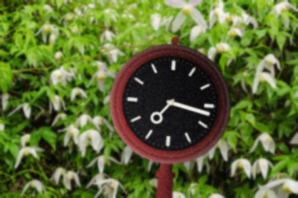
{"hour": 7, "minute": 17}
